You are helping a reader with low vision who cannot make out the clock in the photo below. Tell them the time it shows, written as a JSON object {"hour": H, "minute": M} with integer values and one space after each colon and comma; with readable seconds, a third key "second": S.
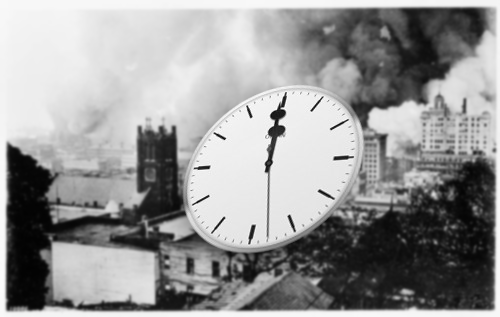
{"hour": 11, "minute": 59, "second": 28}
